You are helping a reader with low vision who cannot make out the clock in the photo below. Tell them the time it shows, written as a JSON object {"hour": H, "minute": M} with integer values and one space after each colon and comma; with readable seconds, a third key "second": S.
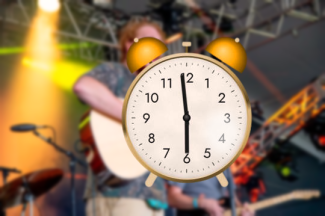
{"hour": 5, "minute": 59}
